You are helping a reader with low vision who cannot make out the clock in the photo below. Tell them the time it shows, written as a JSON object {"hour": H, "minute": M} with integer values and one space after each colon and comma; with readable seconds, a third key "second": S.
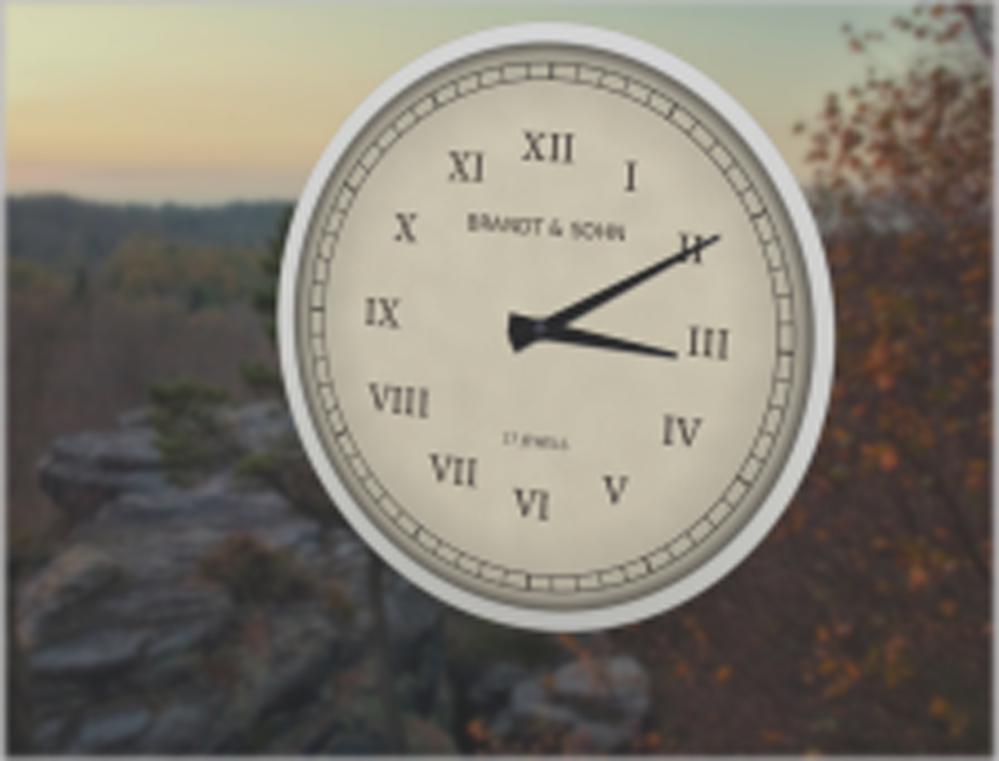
{"hour": 3, "minute": 10}
